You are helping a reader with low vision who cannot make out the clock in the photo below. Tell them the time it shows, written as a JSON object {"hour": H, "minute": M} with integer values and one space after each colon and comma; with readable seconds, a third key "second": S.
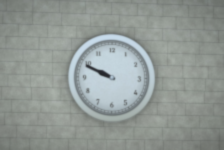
{"hour": 9, "minute": 49}
